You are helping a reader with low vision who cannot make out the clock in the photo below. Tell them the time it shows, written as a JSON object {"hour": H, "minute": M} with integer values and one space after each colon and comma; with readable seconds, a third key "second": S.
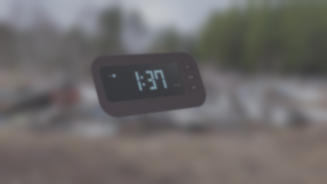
{"hour": 1, "minute": 37}
